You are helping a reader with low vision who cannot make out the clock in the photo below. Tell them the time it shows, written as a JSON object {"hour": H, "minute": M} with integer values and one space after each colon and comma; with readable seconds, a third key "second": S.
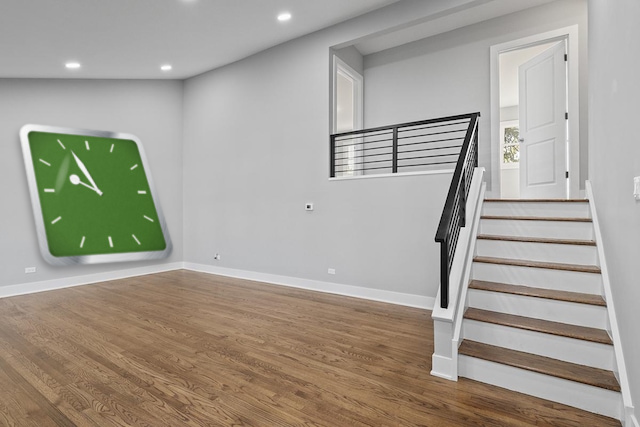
{"hour": 9, "minute": 56}
